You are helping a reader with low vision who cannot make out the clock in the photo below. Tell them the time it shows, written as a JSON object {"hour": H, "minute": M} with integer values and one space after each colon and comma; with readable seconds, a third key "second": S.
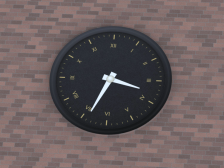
{"hour": 3, "minute": 34}
